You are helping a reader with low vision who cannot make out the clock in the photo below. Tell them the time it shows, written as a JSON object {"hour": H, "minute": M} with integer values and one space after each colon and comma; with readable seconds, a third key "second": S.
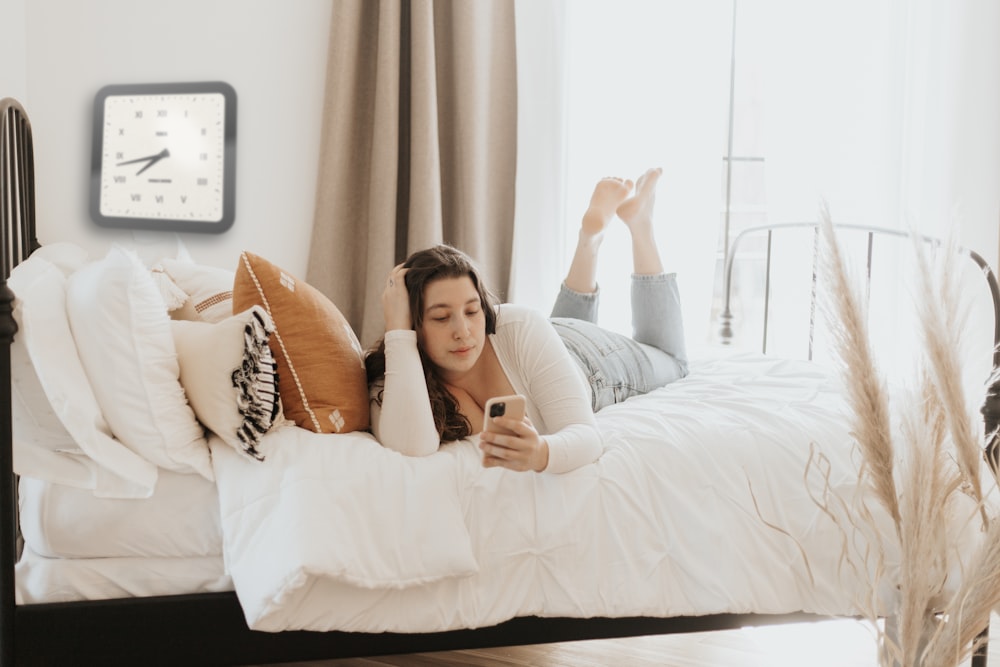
{"hour": 7, "minute": 43}
